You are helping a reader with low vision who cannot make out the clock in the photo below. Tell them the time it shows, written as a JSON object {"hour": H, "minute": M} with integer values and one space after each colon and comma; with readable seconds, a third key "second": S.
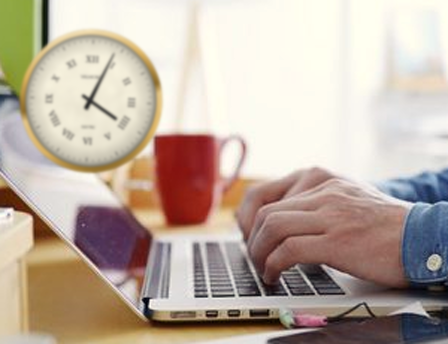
{"hour": 4, "minute": 4}
